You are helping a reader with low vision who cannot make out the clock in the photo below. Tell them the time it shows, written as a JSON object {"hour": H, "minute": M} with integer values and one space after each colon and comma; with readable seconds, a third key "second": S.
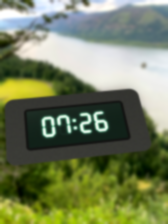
{"hour": 7, "minute": 26}
